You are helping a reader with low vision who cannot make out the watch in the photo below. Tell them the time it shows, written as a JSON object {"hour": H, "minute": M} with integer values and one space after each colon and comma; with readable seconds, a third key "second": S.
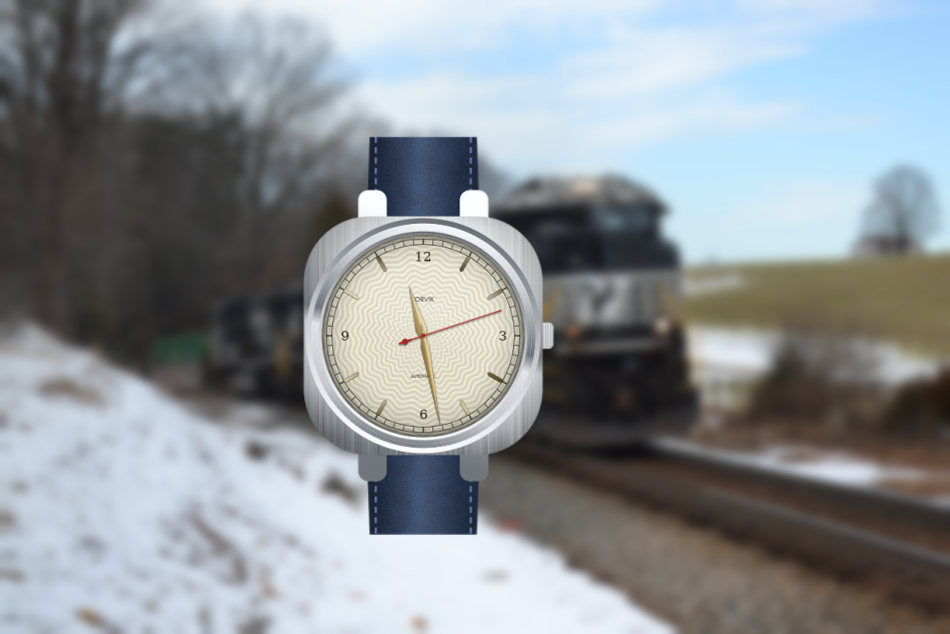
{"hour": 11, "minute": 28, "second": 12}
